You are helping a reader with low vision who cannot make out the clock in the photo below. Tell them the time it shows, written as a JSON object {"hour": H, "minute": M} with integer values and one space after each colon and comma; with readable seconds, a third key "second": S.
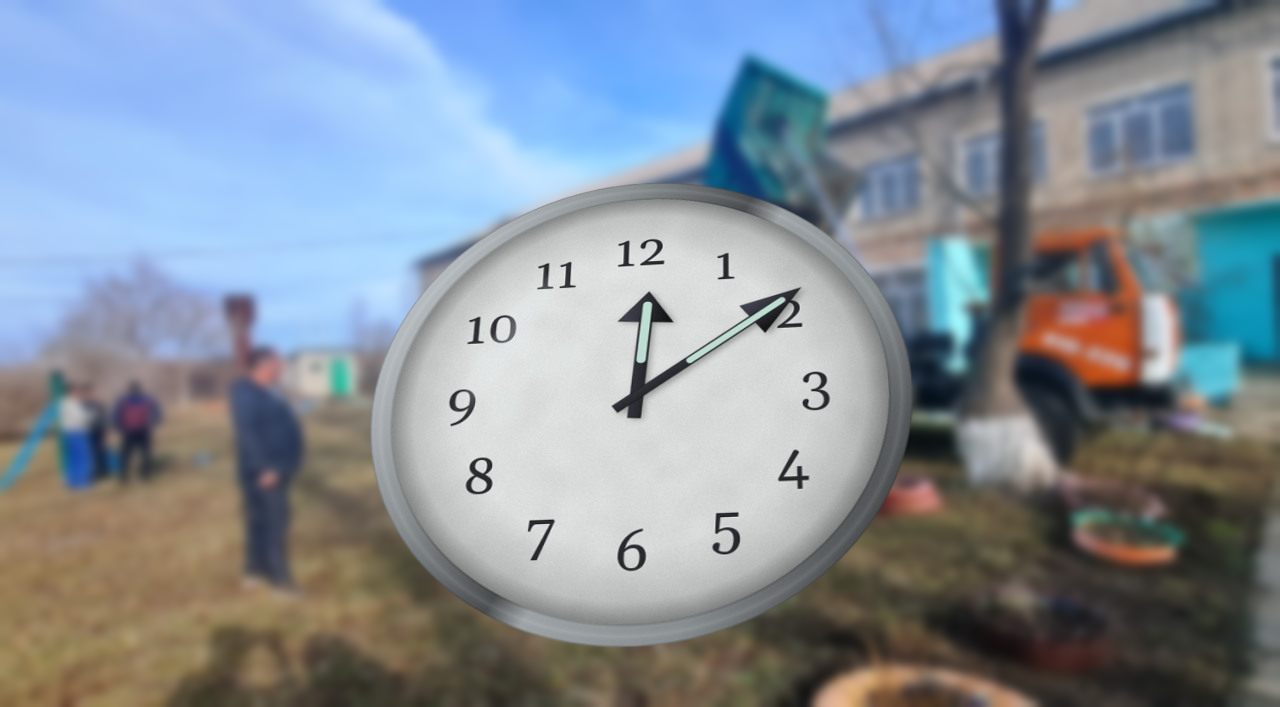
{"hour": 12, "minute": 9}
